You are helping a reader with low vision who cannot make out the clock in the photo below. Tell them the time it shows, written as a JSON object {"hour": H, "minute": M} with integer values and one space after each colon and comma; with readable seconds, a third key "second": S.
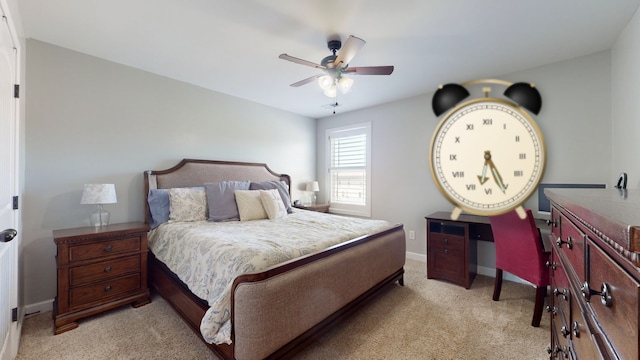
{"hour": 6, "minute": 26}
